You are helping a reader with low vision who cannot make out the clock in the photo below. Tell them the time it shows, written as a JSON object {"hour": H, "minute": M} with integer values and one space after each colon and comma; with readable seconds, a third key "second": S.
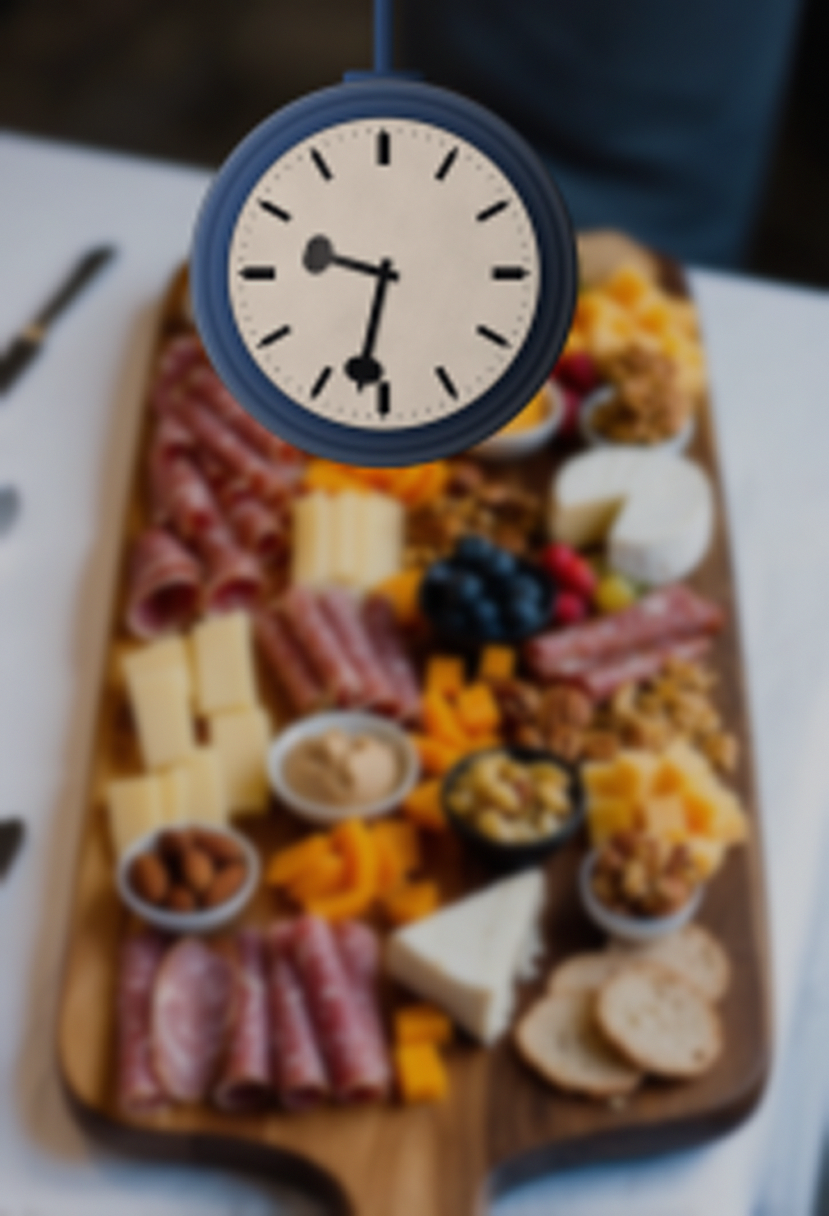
{"hour": 9, "minute": 32}
